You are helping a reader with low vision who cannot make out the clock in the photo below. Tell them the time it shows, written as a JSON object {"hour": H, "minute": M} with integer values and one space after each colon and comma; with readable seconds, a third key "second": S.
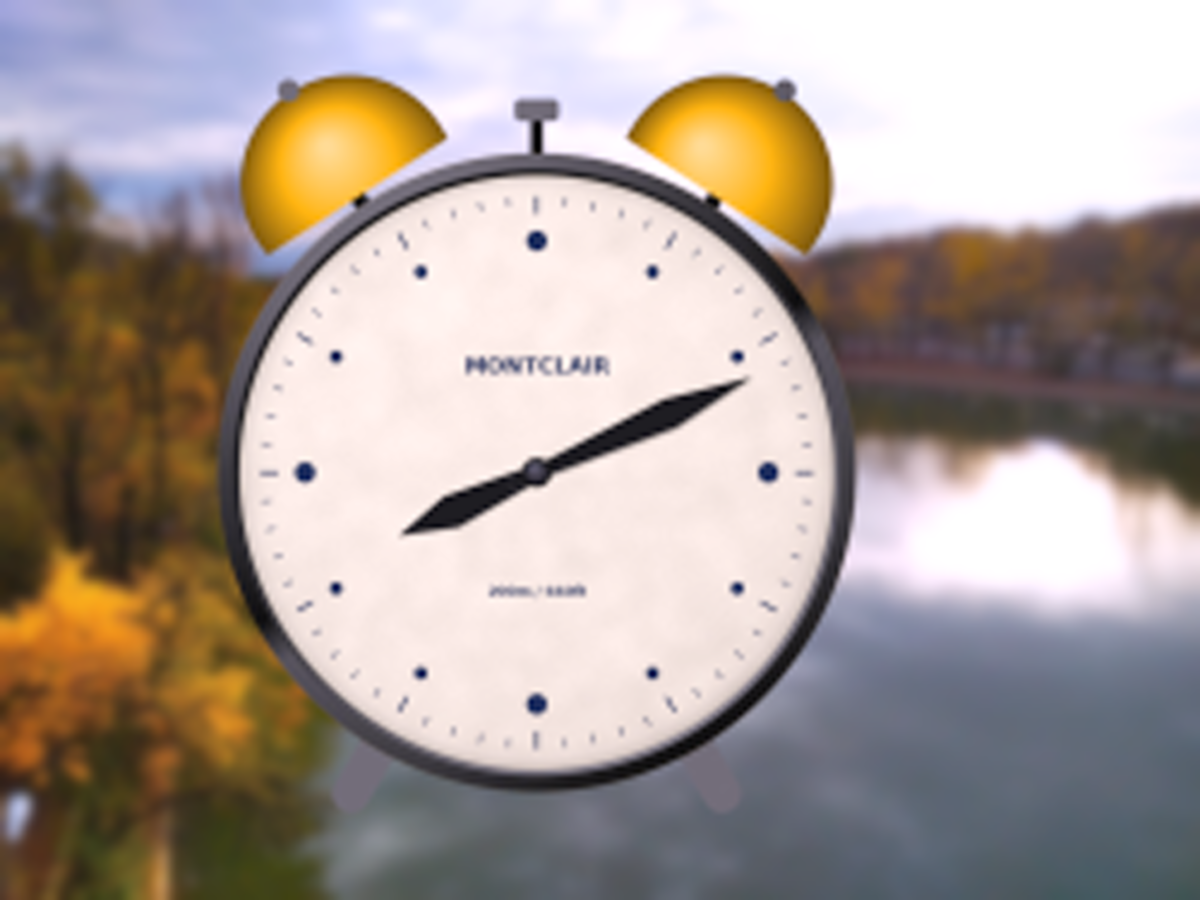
{"hour": 8, "minute": 11}
